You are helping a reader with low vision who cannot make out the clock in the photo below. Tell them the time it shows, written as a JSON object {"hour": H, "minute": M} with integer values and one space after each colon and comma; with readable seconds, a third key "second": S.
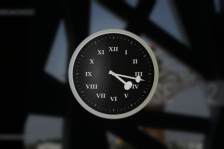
{"hour": 4, "minute": 17}
